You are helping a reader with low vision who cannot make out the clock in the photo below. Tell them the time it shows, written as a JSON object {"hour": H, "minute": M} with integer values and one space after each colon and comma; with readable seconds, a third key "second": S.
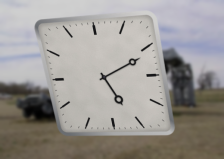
{"hour": 5, "minute": 11}
